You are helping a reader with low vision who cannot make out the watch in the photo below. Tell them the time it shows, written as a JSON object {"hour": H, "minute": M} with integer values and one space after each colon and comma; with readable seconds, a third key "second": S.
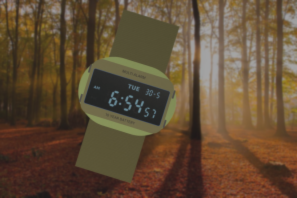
{"hour": 6, "minute": 54, "second": 57}
